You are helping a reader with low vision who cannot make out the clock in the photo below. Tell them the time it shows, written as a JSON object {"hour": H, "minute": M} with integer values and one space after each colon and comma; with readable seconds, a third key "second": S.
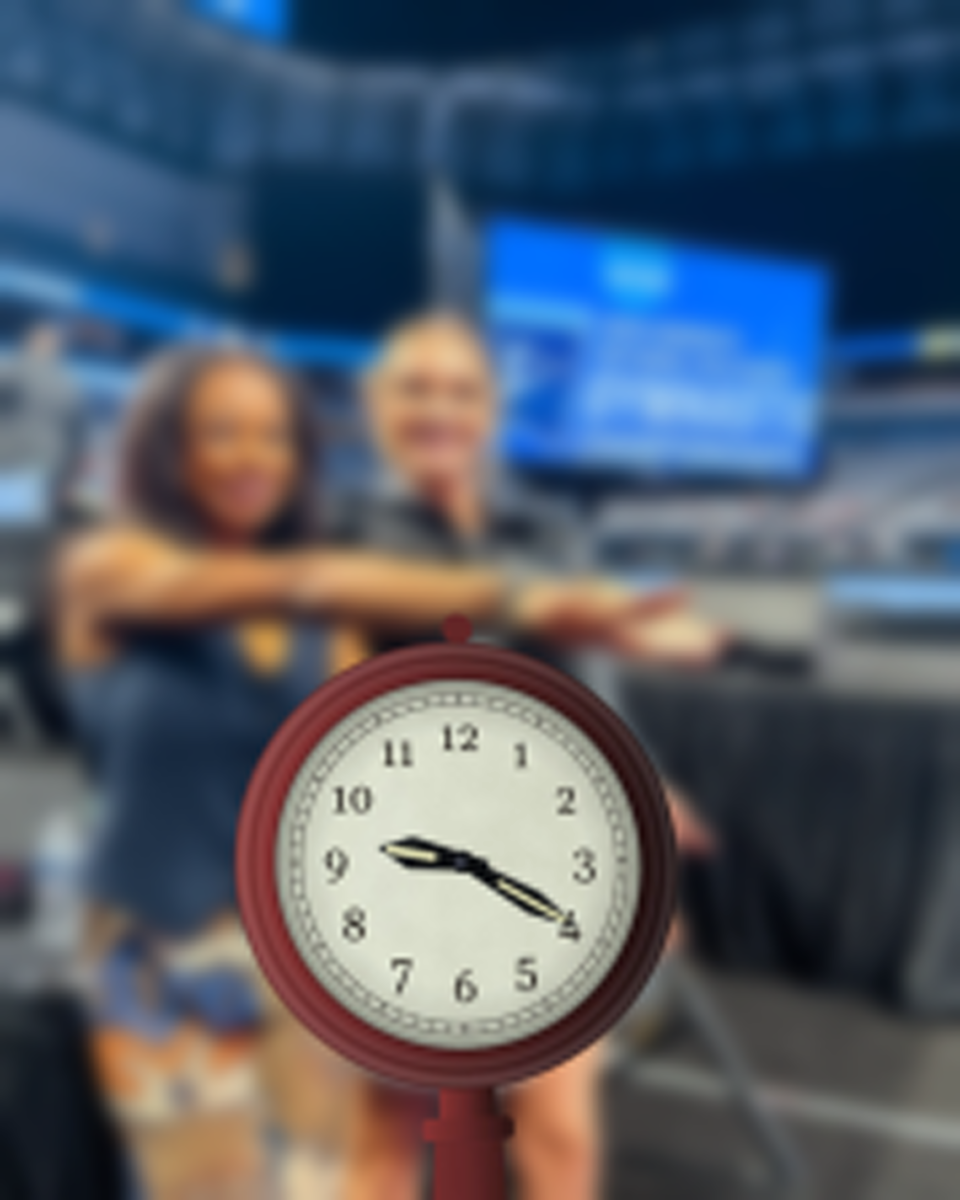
{"hour": 9, "minute": 20}
